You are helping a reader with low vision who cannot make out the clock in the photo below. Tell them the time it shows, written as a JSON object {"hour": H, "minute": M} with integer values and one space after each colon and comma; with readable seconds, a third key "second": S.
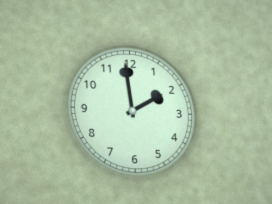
{"hour": 1, "minute": 59}
